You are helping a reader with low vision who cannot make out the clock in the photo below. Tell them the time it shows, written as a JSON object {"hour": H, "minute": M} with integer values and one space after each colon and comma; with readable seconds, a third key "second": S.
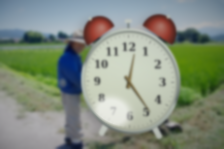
{"hour": 12, "minute": 24}
